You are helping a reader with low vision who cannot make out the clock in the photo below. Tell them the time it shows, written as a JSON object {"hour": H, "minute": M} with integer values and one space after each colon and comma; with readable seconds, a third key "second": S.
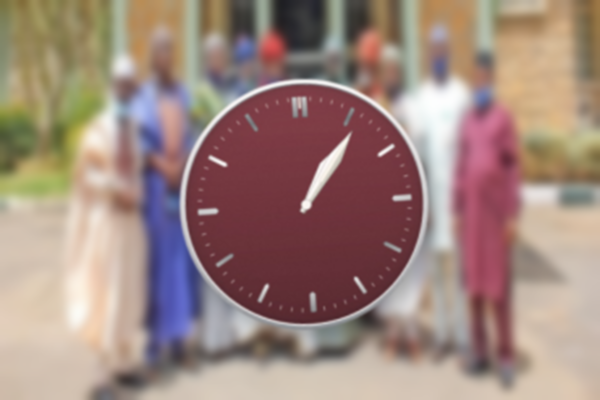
{"hour": 1, "minute": 6}
